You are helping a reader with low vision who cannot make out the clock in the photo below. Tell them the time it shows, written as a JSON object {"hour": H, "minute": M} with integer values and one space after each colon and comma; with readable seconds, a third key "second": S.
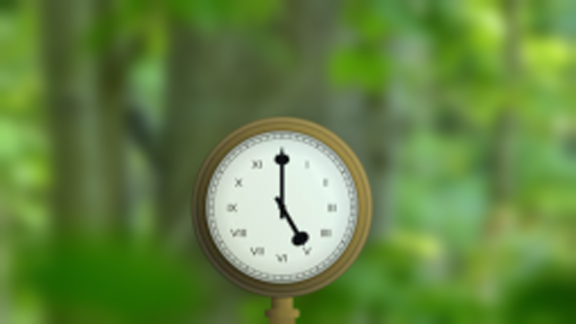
{"hour": 5, "minute": 0}
